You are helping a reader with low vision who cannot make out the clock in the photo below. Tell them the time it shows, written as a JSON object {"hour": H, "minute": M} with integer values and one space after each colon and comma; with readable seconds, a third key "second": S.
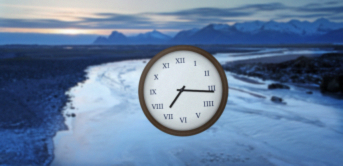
{"hour": 7, "minute": 16}
